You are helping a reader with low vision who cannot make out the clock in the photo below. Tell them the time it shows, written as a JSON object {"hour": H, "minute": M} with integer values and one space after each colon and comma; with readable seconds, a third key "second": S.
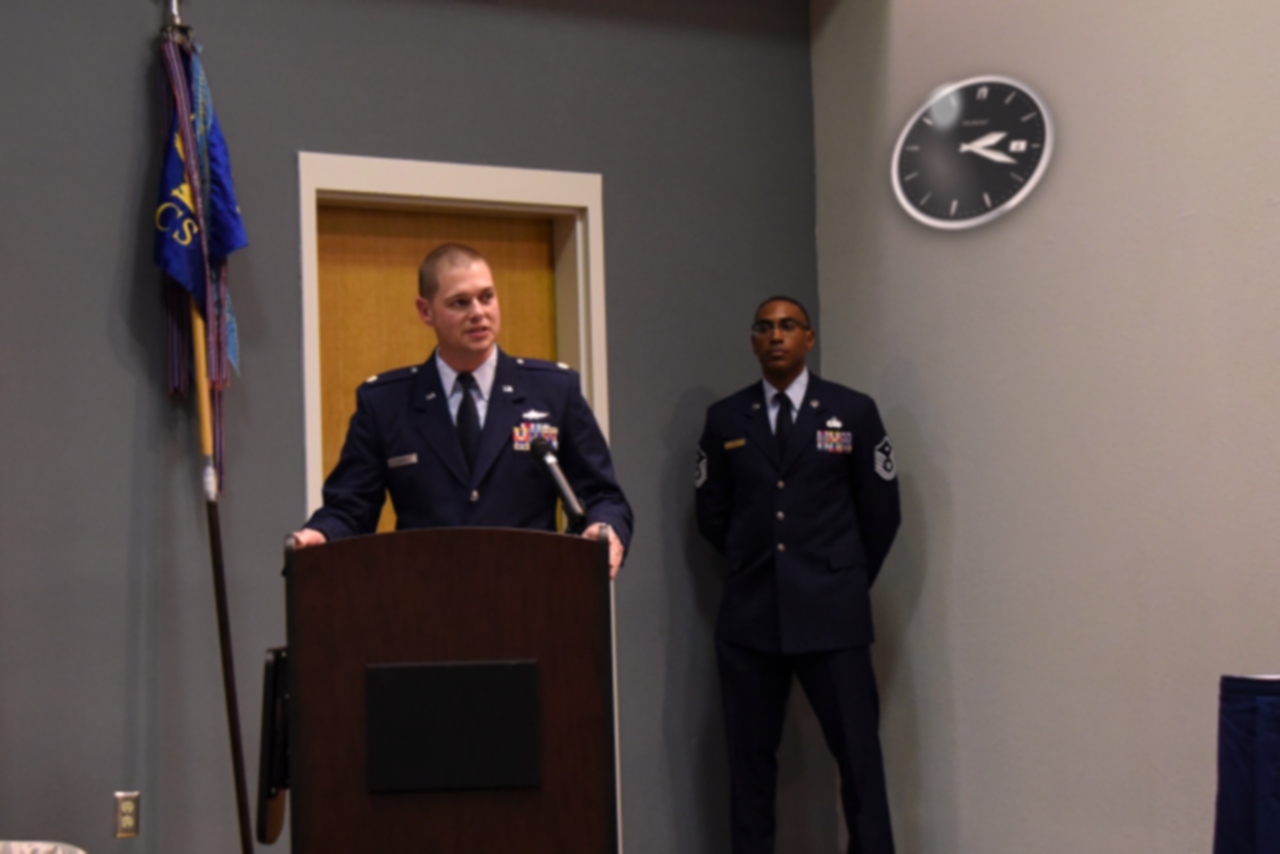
{"hour": 2, "minute": 18}
